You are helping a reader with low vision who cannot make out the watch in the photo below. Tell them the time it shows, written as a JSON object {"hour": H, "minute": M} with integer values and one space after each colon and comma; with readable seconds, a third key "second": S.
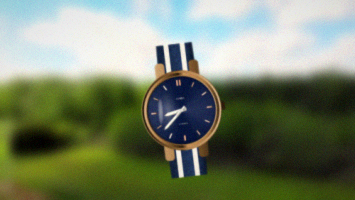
{"hour": 8, "minute": 38}
